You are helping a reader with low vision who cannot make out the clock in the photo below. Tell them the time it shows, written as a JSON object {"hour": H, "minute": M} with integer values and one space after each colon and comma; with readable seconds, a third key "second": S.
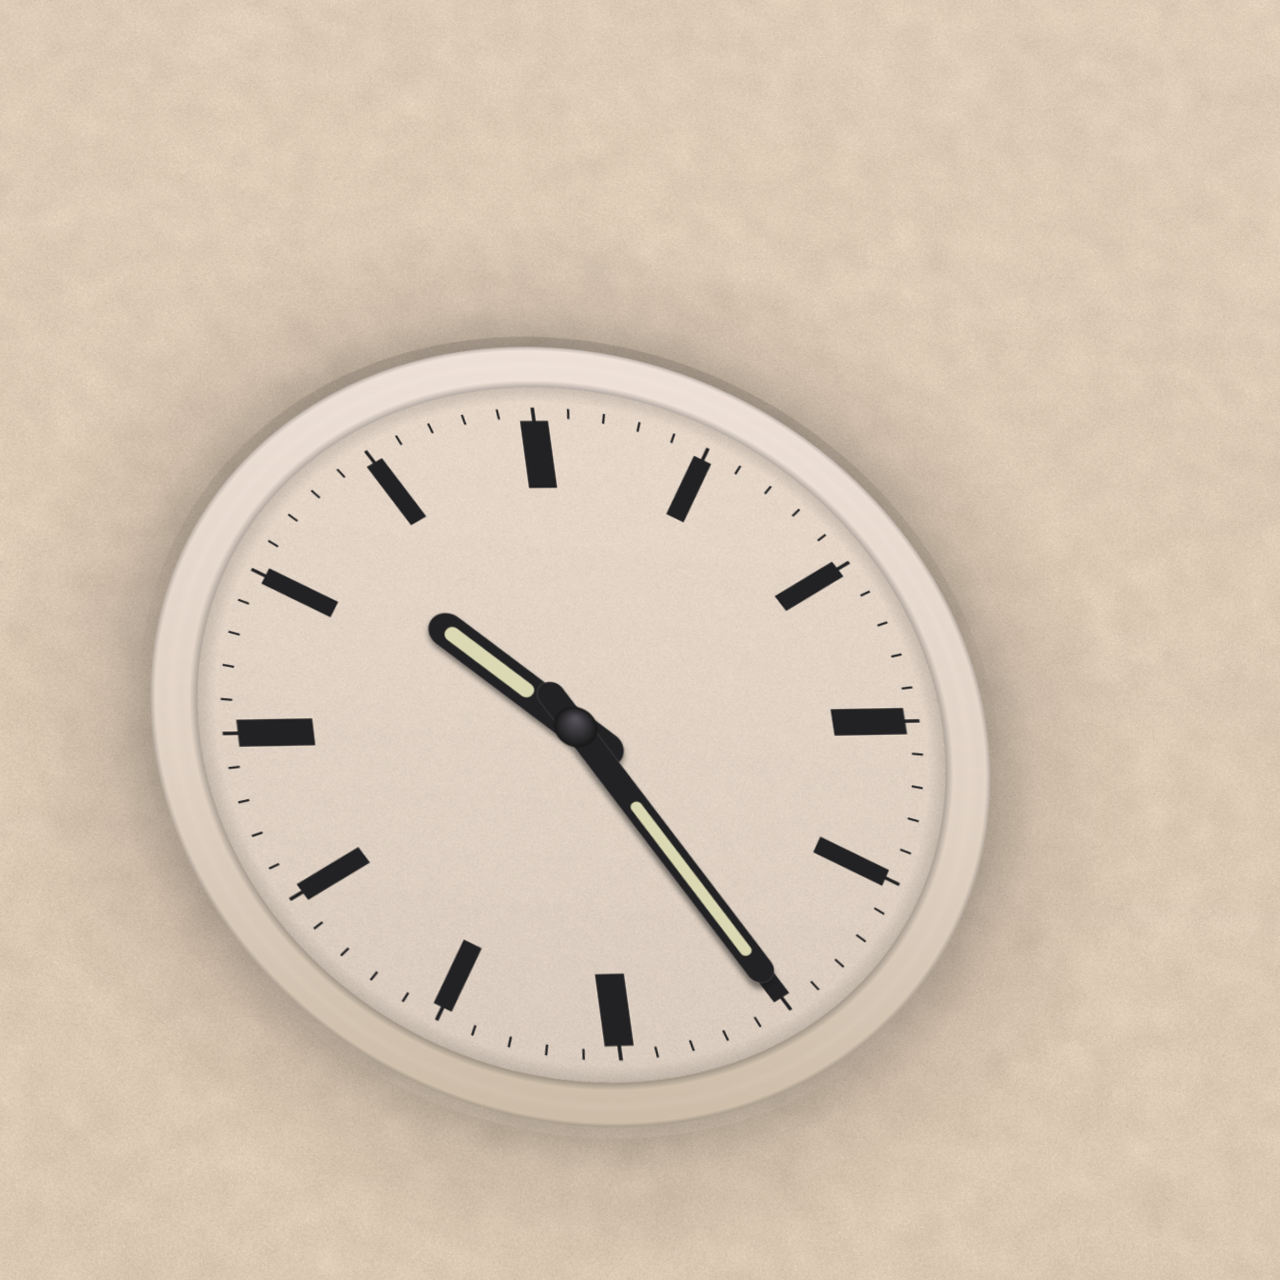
{"hour": 10, "minute": 25}
